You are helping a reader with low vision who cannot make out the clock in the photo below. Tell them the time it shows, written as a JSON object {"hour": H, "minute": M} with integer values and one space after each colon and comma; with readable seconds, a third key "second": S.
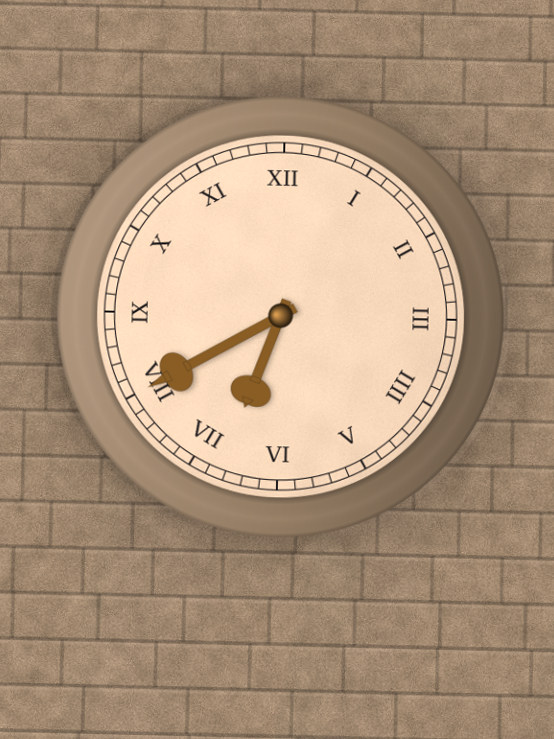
{"hour": 6, "minute": 40}
